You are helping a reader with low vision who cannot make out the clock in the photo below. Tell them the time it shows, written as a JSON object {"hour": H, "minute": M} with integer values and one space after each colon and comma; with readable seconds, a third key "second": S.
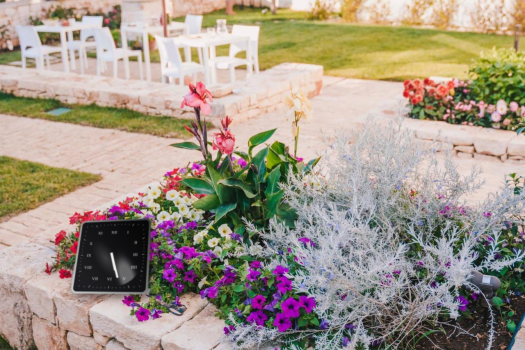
{"hour": 5, "minute": 27}
